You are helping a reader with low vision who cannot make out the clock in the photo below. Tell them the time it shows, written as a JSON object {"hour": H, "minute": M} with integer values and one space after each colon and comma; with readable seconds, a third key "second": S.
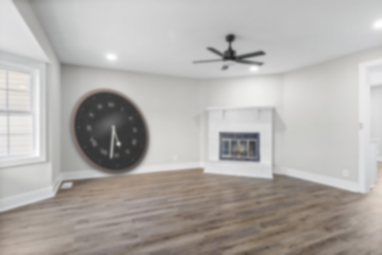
{"hour": 5, "minute": 32}
